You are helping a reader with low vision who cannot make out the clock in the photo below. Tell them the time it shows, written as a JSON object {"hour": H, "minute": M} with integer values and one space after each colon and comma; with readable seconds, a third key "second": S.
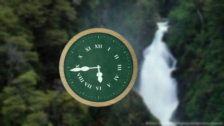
{"hour": 5, "minute": 44}
